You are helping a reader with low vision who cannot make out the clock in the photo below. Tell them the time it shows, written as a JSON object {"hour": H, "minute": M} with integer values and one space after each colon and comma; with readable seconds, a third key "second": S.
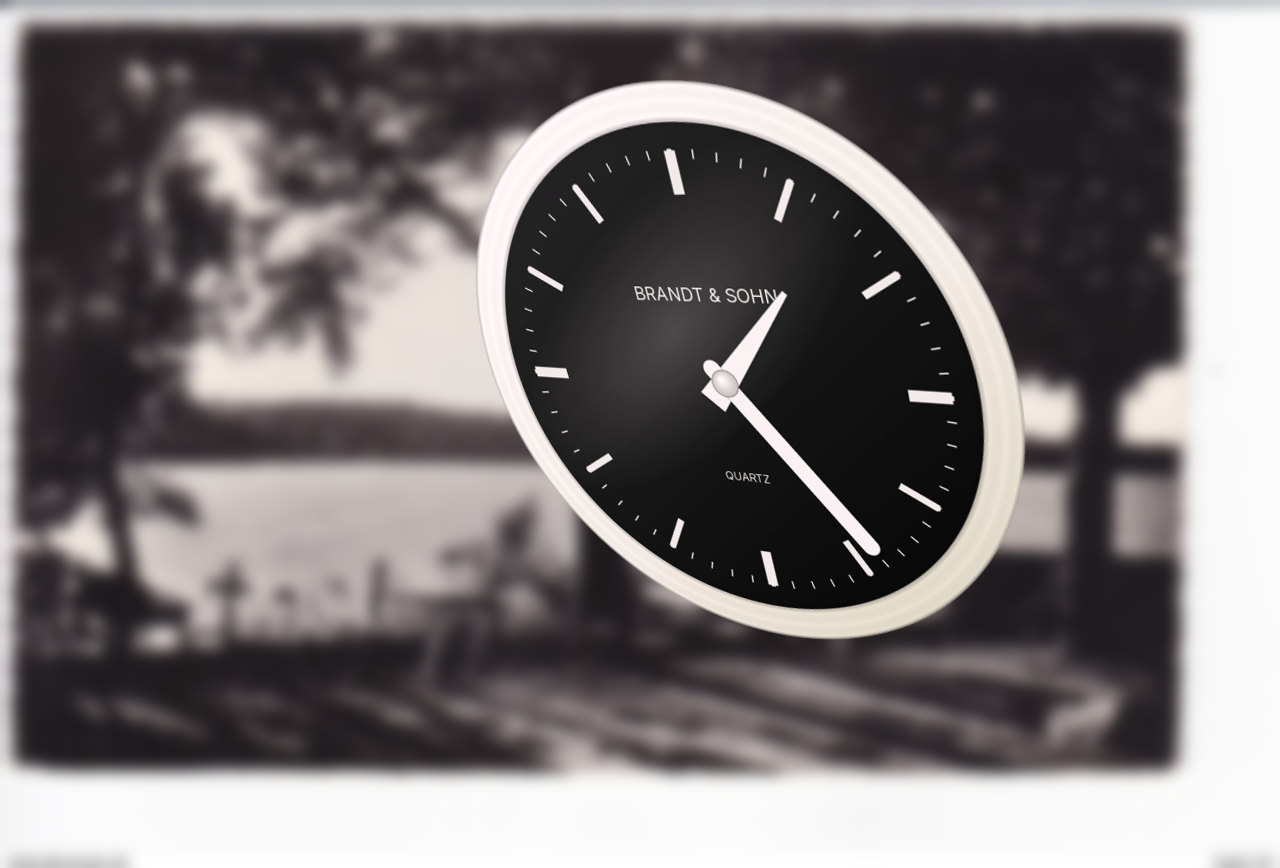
{"hour": 1, "minute": 24}
